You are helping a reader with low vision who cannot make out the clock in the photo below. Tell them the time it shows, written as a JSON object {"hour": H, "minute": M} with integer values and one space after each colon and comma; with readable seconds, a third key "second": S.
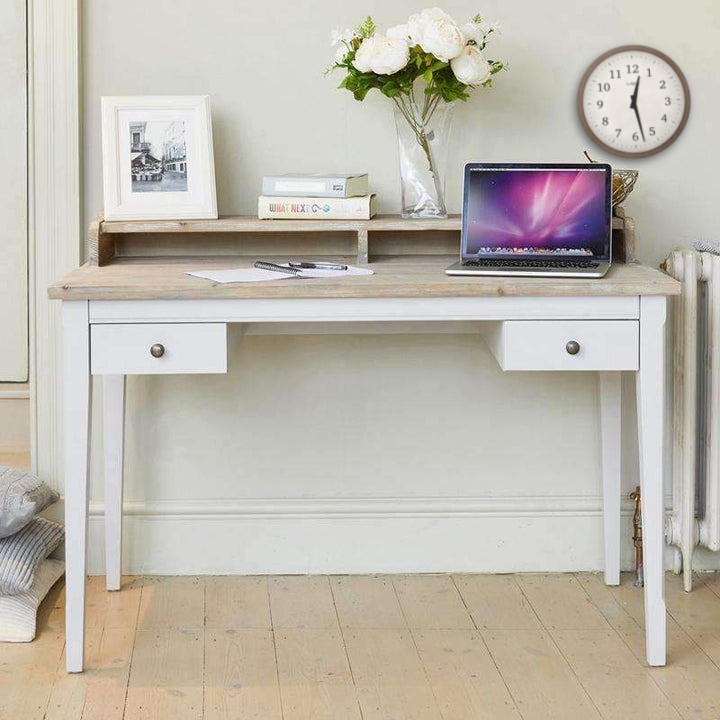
{"hour": 12, "minute": 28}
